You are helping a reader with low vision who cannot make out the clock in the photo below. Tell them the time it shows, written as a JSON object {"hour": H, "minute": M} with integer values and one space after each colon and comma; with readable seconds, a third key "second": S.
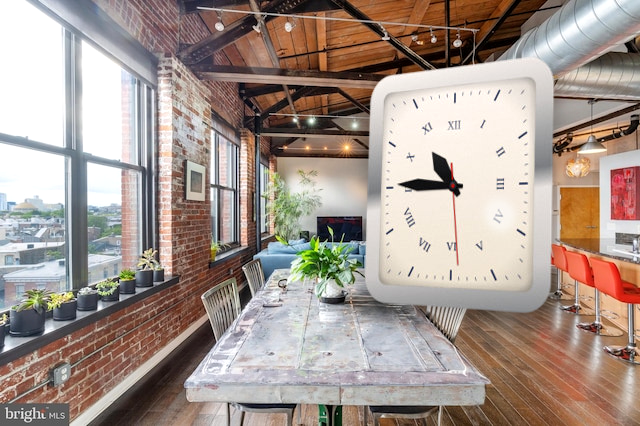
{"hour": 10, "minute": 45, "second": 29}
